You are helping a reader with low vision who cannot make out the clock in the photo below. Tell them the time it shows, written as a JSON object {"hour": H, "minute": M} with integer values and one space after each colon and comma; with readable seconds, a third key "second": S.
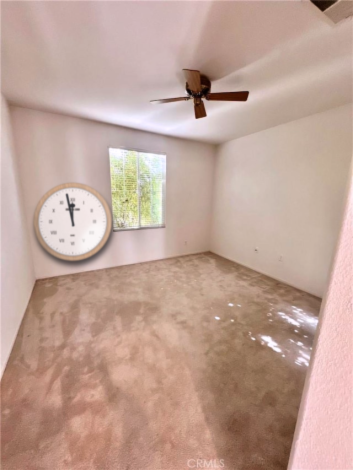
{"hour": 11, "minute": 58}
